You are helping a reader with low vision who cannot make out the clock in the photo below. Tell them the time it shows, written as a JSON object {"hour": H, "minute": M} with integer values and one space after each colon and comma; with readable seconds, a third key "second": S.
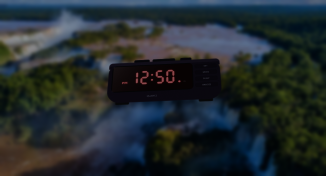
{"hour": 12, "minute": 50}
